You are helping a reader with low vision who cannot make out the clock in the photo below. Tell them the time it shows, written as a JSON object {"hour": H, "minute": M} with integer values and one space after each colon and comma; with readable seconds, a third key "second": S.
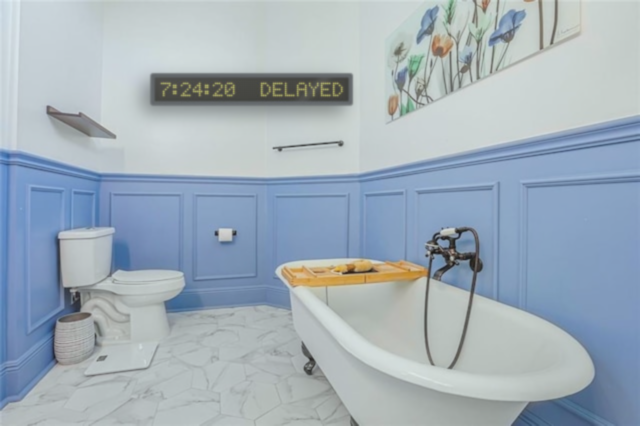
{"hour": 7, "minute": 24, "second": 20}
